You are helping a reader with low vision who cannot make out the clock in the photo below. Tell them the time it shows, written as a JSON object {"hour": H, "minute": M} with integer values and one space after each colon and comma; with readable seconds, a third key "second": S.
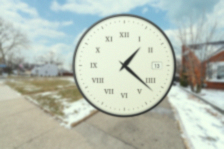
{"hour": 1, "minute": 22}
